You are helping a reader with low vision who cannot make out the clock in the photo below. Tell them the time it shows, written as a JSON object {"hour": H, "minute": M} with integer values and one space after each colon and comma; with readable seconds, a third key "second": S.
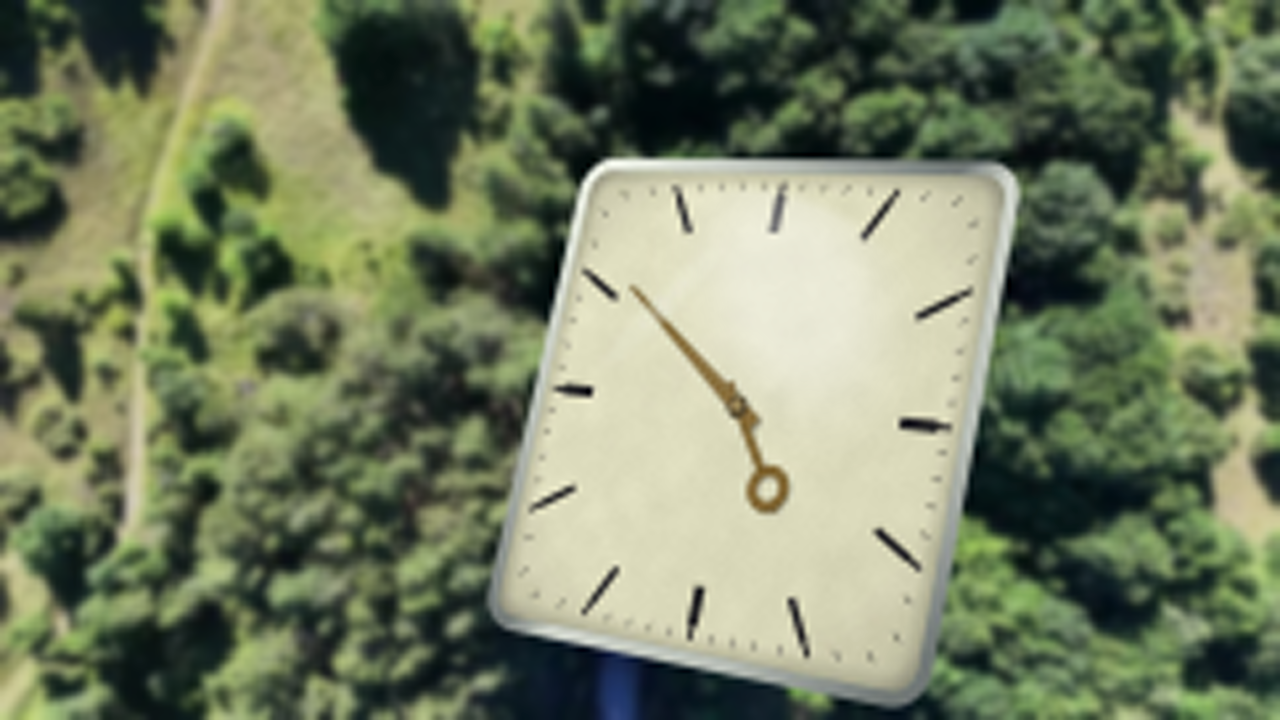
{"hour": 4, "minute": 51}
